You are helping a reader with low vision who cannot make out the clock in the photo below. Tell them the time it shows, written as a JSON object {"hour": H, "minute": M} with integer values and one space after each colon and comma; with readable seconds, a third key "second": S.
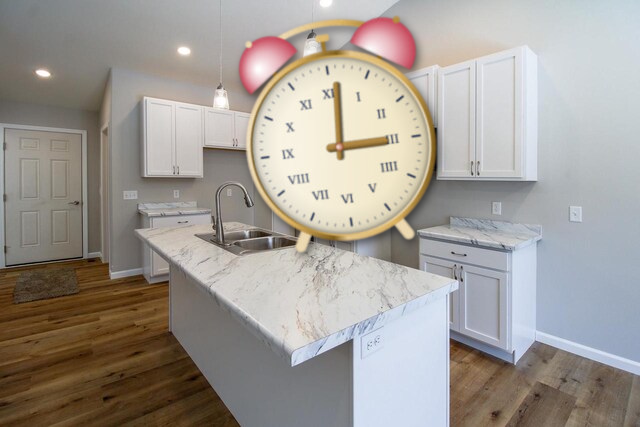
{"hour": 3, "minute": 1}
